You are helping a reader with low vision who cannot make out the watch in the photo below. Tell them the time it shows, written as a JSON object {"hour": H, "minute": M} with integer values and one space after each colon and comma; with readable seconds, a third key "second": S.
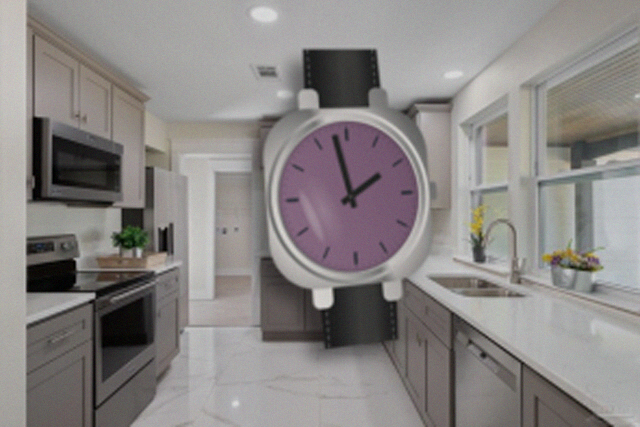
{"hour": 1, "minute": 58}
